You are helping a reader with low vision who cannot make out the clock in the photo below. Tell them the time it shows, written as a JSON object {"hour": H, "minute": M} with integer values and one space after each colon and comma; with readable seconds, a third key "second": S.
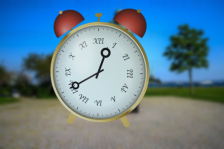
{"hour": 12, "minute": 40}
